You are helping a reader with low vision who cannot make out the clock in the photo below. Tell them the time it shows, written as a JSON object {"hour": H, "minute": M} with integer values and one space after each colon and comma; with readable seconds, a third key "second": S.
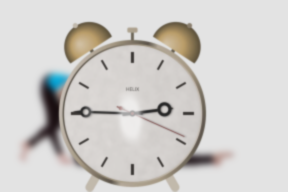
{"hour": 2, "minute": 45, "second": 19}
